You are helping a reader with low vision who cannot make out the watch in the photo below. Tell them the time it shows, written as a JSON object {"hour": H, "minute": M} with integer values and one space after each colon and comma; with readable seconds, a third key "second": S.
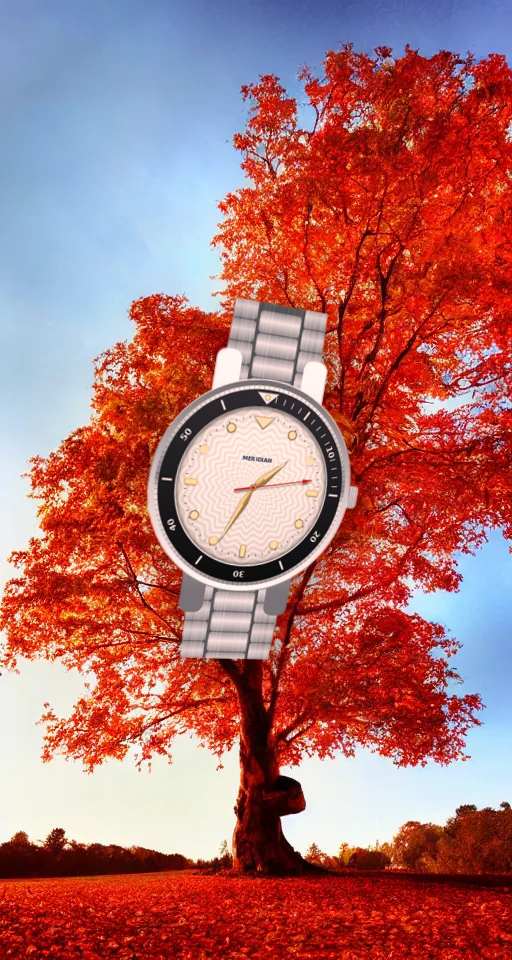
{"hour": 1, "minute": 34, "second": 13}
